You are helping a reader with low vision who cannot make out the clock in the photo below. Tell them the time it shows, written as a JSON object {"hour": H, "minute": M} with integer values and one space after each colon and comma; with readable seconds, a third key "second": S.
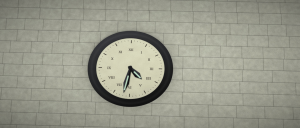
{"hour": 4, "minute": 32}
